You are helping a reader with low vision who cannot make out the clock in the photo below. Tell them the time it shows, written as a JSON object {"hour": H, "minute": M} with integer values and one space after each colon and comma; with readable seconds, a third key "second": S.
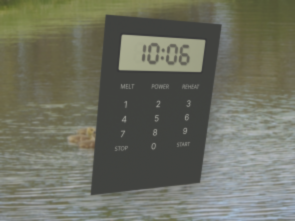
{"hour": 10, "minute": 6}
